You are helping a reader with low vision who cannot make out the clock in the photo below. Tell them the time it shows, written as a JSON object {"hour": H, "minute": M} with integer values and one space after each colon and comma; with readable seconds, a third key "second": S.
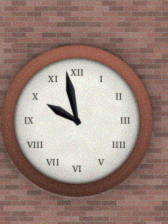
{"hour": 9, "minute": 58}
